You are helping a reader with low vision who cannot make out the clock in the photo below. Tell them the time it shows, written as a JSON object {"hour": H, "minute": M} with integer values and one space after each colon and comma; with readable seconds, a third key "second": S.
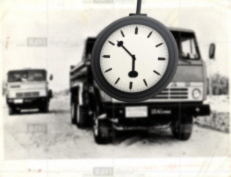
{"hour": 5, "minute": 52}
